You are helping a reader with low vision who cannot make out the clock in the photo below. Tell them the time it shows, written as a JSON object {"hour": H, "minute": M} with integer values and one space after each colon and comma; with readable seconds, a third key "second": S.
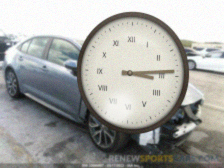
{"hour": 3, "minute": 14}
